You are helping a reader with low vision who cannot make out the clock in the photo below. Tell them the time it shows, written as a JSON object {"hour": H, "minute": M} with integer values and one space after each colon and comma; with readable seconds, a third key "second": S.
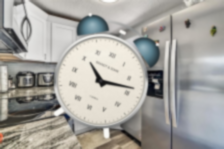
{"hour": 10, "minute": 13}
